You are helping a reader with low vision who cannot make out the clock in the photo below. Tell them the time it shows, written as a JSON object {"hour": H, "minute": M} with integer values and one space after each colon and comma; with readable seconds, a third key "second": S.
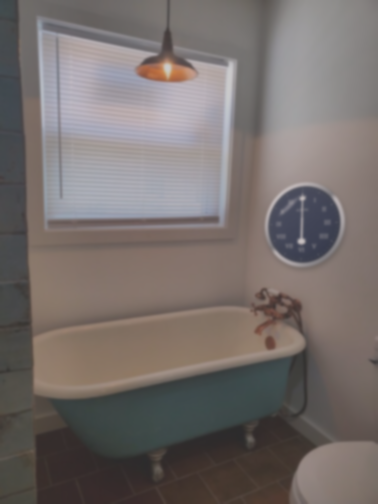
{"hour": 6, "minute": 0}
